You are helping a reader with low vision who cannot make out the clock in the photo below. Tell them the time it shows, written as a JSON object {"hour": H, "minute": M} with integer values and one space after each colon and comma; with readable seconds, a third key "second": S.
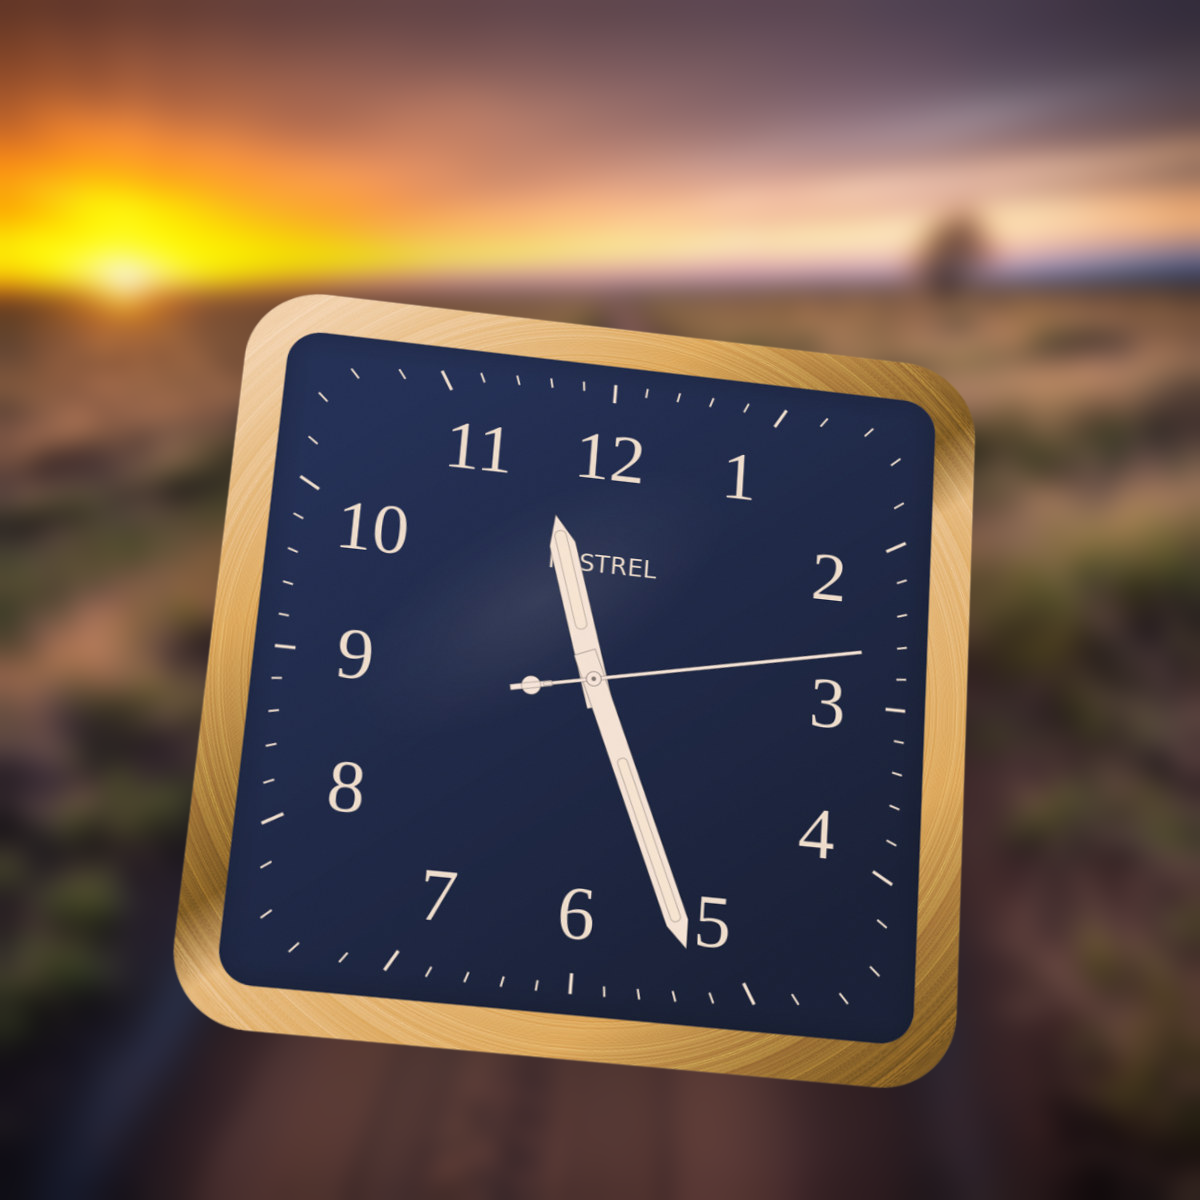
{"hour": 11, "minute": 26, "second": 13}
